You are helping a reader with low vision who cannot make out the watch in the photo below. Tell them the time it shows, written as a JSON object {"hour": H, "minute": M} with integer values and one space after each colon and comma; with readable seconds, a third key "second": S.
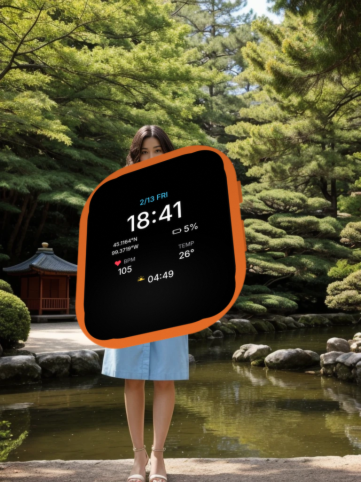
{"hour": 18, "minute": 41}
